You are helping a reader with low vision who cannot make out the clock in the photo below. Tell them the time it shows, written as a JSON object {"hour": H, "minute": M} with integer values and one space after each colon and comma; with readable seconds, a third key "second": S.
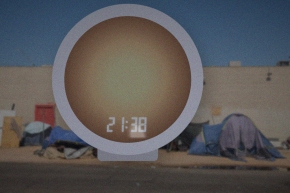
{"hour": 21, "minute": 38}
